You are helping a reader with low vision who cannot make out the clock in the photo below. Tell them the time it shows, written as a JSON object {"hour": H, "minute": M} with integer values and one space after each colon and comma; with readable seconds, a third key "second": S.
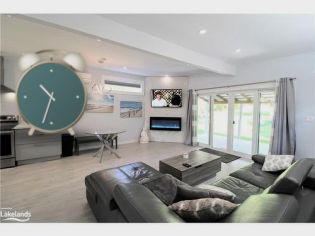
{"hour": 10, "minute": 33}
